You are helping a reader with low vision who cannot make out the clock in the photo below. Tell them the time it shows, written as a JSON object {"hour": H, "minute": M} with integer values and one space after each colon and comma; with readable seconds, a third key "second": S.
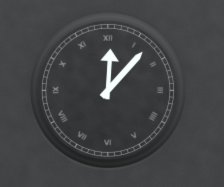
{"hour": 12, "minute": 7}
